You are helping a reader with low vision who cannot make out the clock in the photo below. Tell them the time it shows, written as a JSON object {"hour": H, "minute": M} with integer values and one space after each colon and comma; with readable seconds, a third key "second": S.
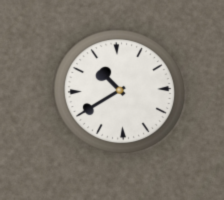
{"hour": 10, "minute": 40}
